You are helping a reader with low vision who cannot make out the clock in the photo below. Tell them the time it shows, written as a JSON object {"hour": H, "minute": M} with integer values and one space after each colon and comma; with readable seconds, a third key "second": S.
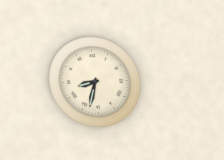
{"hour": 8, "minute": 33}
